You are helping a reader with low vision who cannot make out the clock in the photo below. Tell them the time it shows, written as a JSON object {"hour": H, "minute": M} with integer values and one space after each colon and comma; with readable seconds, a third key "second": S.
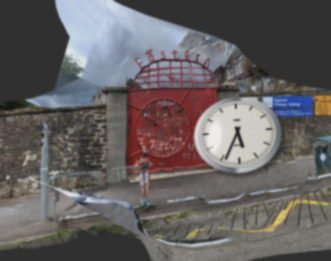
{"hour": 5, "minute": 34}
